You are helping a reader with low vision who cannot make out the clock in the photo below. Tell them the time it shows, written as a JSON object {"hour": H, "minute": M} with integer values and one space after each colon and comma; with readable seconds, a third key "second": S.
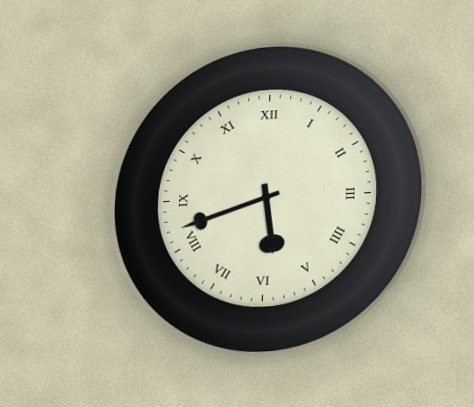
{"hour": 5, "minute": 42}
